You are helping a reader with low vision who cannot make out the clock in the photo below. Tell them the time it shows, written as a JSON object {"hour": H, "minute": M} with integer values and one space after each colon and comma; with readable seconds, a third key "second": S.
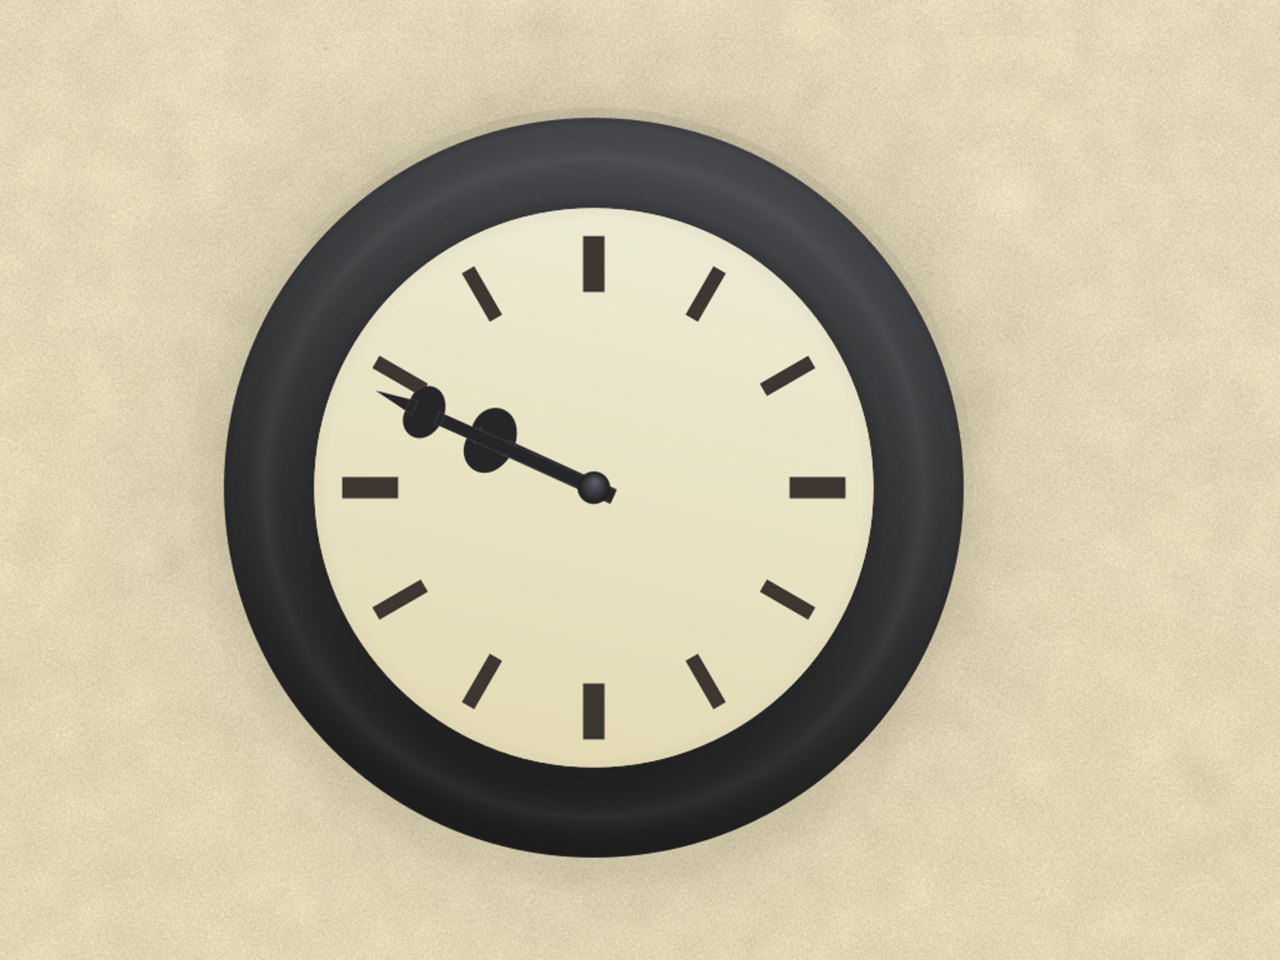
{"hour": 9, "minute": 49}
